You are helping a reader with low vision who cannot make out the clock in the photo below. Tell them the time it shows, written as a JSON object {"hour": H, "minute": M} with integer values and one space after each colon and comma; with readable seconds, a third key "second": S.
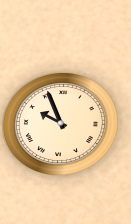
{"hour": 9, "minute": 56}
